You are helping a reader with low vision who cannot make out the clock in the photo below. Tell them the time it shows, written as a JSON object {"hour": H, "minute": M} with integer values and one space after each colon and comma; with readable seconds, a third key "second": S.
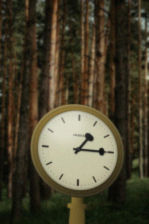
{"hour": 1, "minute": 15}
